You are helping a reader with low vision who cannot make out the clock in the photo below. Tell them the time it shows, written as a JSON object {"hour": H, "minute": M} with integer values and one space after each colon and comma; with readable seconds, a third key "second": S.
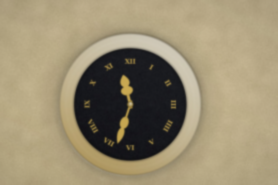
{"hour": 11, "minute": 33}
